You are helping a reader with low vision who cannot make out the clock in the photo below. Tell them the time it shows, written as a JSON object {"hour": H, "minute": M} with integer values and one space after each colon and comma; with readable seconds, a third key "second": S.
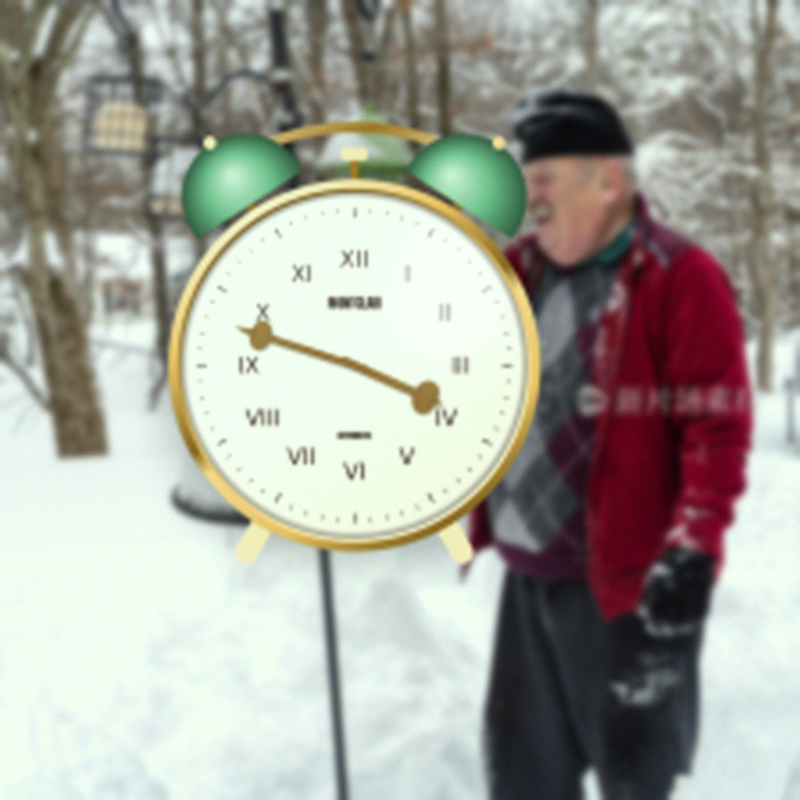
{"hour": 3, "minute": 48}
